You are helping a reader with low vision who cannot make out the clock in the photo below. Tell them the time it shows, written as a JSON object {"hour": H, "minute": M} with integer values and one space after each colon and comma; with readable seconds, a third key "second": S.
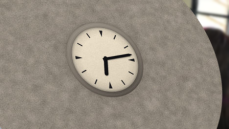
{"hour": 6, "minute": 13}
